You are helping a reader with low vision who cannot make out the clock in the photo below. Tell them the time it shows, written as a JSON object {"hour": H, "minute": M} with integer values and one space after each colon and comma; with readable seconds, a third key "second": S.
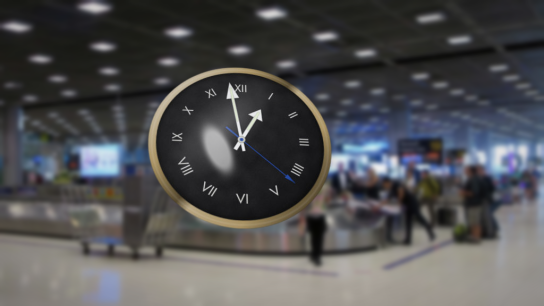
{"hour": 12, "minute": 58, "second": 22}
